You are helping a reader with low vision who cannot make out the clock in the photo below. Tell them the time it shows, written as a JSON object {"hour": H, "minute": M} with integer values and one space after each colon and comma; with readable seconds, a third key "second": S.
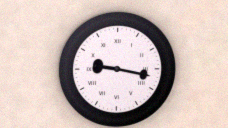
{"hour": 9, "minute": 17}
